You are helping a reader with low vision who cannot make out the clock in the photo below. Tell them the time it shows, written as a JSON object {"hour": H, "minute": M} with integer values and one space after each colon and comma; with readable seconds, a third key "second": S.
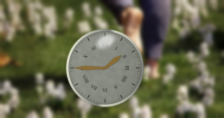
{"hour": 1, "minute": 45}
